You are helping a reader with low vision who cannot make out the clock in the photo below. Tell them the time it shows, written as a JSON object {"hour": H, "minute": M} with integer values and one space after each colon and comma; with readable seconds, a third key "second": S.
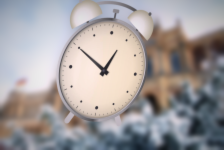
{"hour": 12, "minute": 50}
